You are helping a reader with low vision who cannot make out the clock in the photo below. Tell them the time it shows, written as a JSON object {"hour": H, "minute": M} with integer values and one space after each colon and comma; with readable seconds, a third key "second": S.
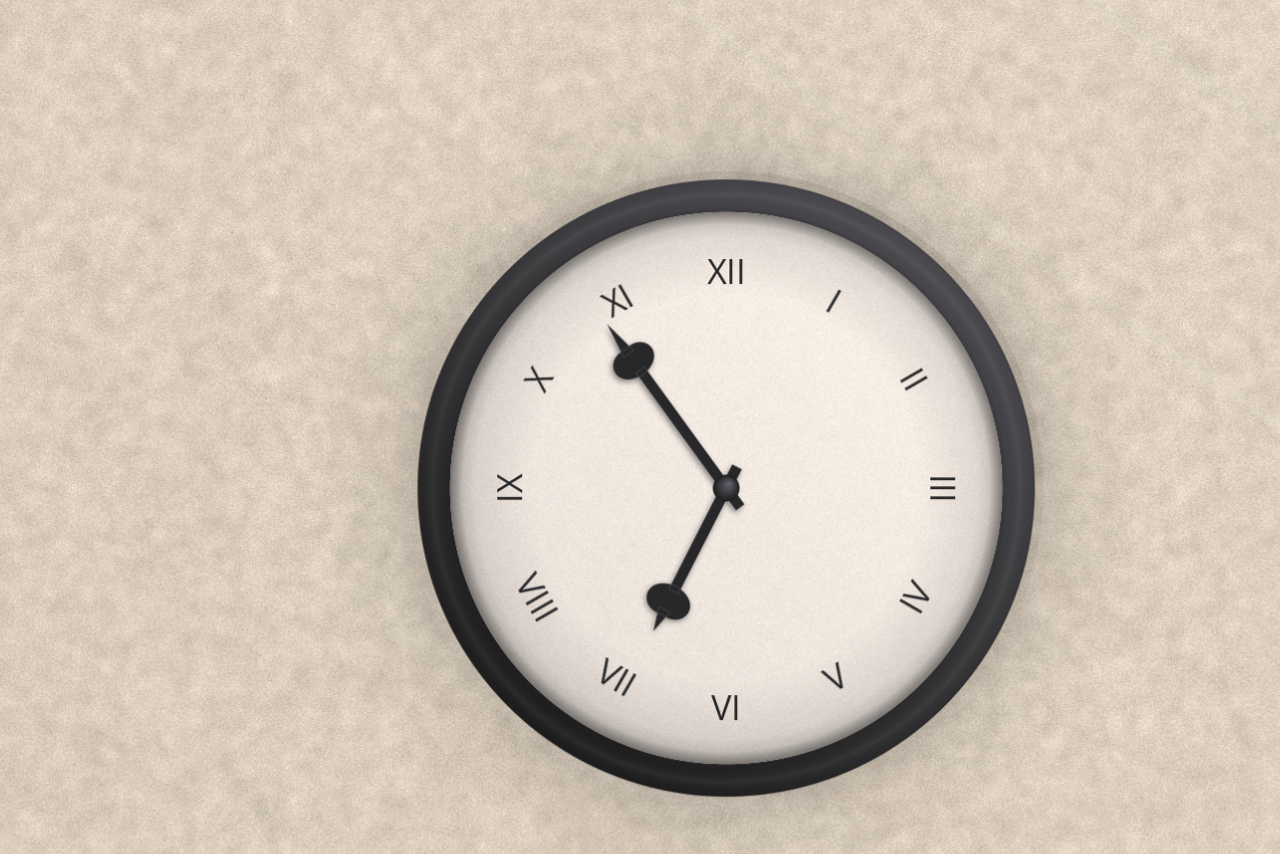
{"hour": 6, "minute": 54}
